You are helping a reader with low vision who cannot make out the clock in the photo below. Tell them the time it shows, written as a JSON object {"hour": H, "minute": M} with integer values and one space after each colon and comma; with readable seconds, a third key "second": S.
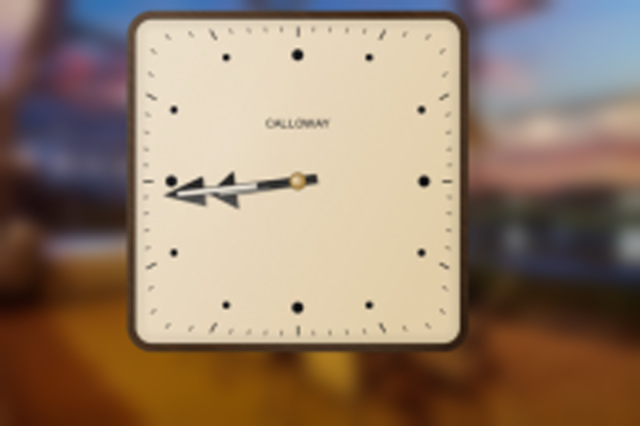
{"hour": 8, "minute": 44}
